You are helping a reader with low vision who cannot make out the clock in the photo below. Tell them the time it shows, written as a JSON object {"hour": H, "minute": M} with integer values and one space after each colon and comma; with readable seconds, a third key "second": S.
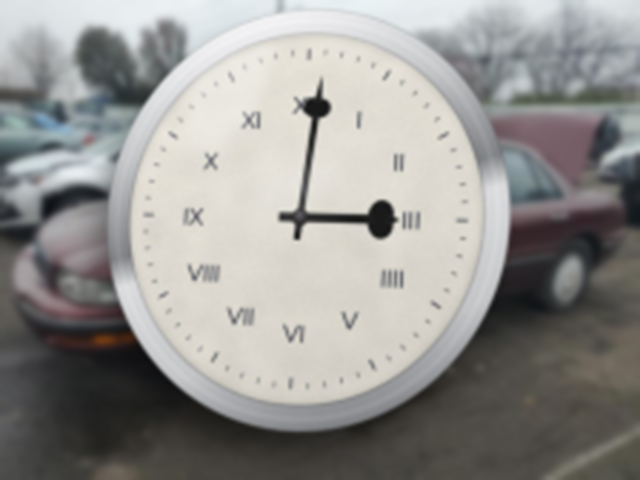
{"hour": 3, "minute": 1}
